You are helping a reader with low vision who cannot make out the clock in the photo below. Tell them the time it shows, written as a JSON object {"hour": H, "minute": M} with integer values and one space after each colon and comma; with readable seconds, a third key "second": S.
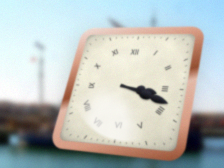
{"hour": 3, "minute": 18}
